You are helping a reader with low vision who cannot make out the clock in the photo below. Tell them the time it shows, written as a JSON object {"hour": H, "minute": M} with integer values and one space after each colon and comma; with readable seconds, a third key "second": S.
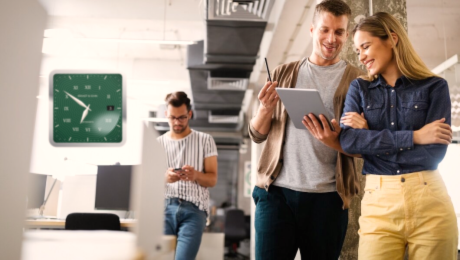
{"hour": 6, "minute": 51}
